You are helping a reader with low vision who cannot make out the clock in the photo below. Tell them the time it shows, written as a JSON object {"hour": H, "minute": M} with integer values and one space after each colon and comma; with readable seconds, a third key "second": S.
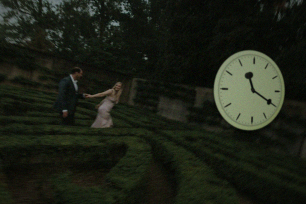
{"hour": 11, "minute": 20}
